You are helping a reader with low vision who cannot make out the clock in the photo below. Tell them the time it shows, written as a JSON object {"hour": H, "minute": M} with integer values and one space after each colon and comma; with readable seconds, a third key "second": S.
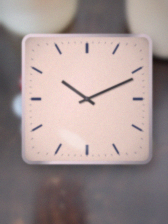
{"hour": 10, "minute": 11}
